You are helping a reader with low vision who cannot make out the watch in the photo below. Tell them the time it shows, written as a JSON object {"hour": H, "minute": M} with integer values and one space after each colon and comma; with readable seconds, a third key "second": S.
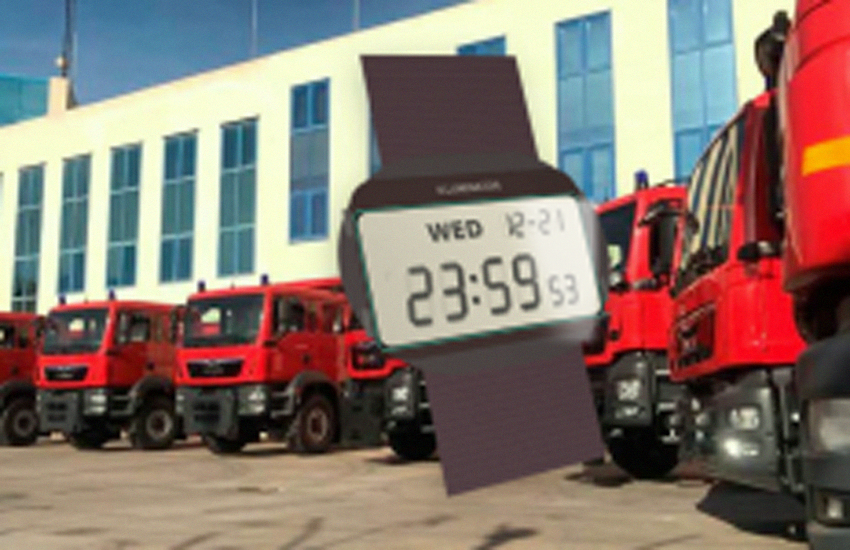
{"hour": 23, "minute": 59, "second": 53}
